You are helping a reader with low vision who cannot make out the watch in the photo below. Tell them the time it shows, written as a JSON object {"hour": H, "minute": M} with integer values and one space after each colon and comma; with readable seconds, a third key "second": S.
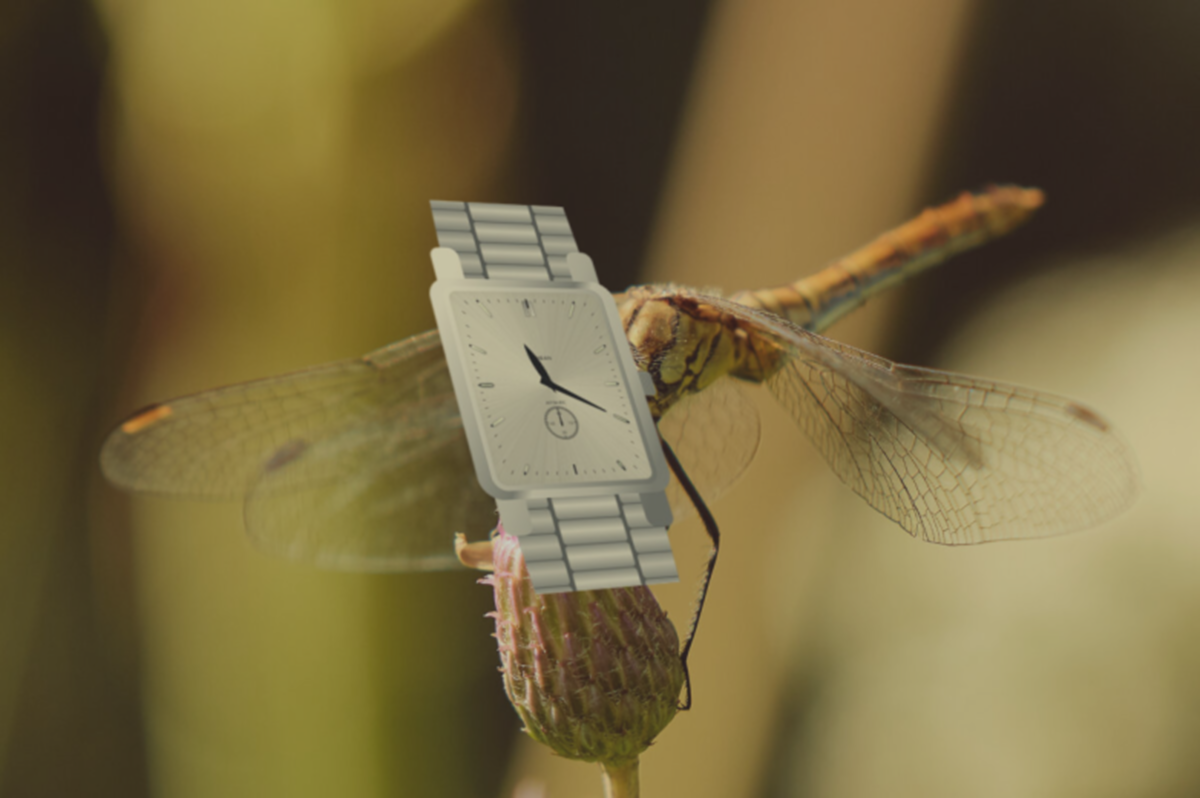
{"hour": 11, "minute": 20}
